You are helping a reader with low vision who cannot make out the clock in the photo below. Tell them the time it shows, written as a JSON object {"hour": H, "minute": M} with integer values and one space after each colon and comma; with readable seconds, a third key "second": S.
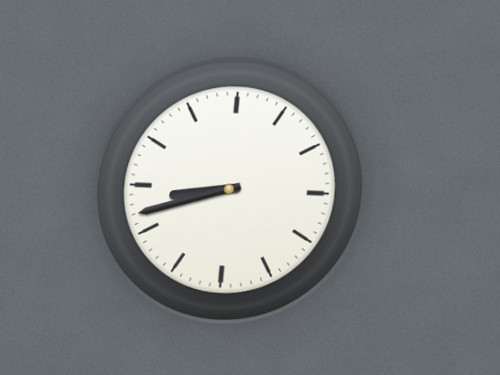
{"hour": 8, "minute": 42}
